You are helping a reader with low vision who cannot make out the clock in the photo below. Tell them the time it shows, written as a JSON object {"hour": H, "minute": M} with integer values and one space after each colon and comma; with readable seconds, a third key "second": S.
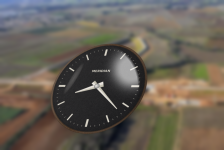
{"hour": 8, "minute": 22}
